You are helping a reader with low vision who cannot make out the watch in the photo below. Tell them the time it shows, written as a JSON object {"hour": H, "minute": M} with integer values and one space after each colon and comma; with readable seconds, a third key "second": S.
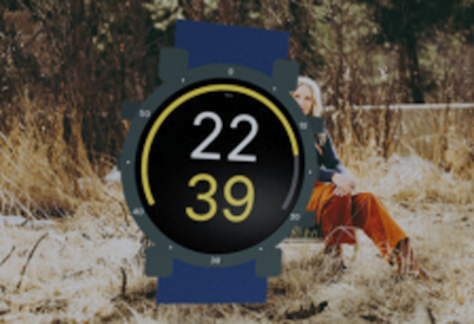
{"hour": 22, "minute": 39}
